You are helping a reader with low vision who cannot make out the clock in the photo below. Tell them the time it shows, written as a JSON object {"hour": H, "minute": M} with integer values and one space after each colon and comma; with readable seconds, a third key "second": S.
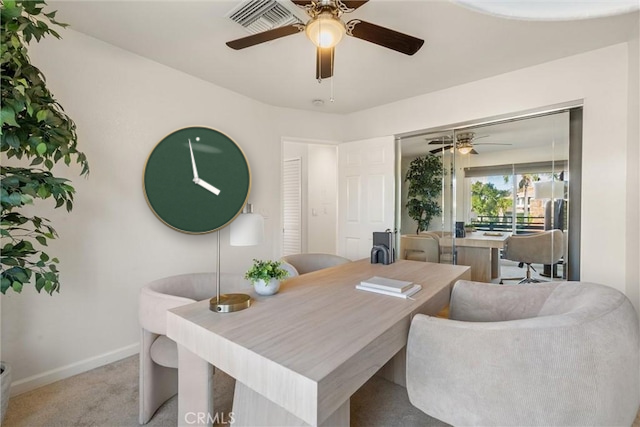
{"hour": 3, "minute": 58}
